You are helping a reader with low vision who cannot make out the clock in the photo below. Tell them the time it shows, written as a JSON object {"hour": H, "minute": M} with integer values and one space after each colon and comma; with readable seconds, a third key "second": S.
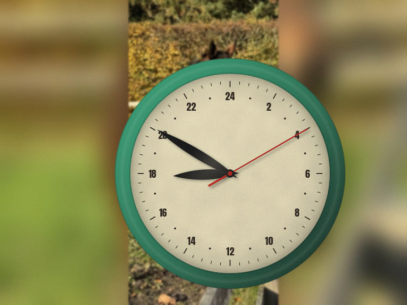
{"hour": 17, "minute": 50, "second": 10}
